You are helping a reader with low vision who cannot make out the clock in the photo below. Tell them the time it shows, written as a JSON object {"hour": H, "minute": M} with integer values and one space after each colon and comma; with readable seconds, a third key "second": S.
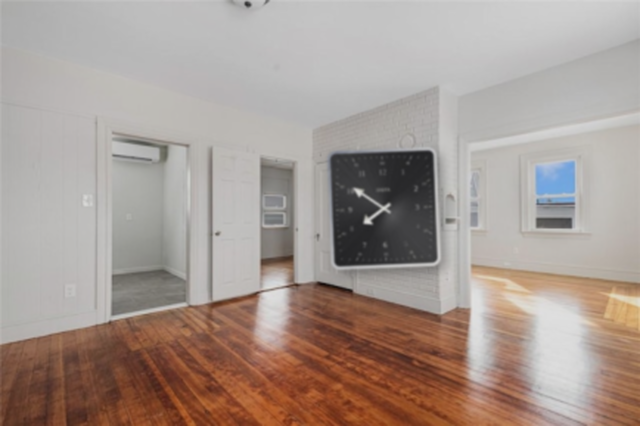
{"hour": 7, "minute": 51}
